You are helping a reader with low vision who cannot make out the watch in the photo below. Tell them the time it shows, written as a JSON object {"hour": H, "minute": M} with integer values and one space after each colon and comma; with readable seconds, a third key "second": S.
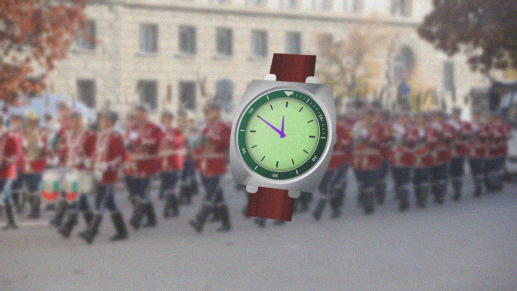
{"hour": 11, "minute": 50}
